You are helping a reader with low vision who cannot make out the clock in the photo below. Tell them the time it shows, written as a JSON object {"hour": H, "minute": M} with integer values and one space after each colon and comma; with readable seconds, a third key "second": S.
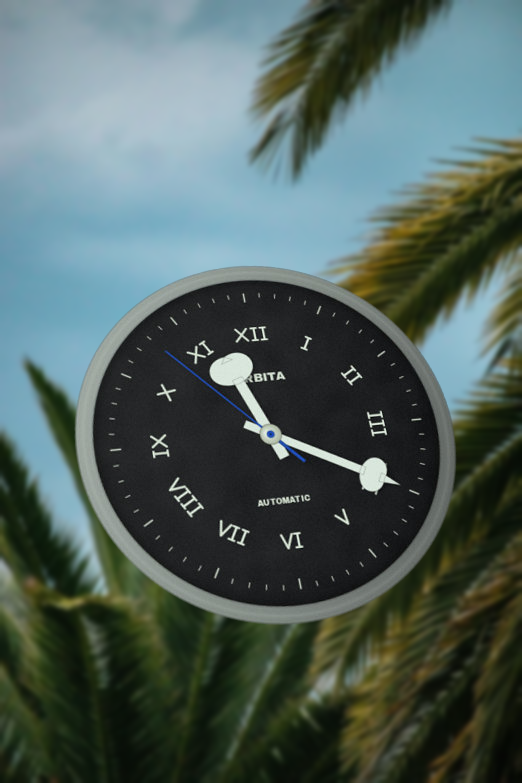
{"hour": 11, "minute": 19, "second": 53}
